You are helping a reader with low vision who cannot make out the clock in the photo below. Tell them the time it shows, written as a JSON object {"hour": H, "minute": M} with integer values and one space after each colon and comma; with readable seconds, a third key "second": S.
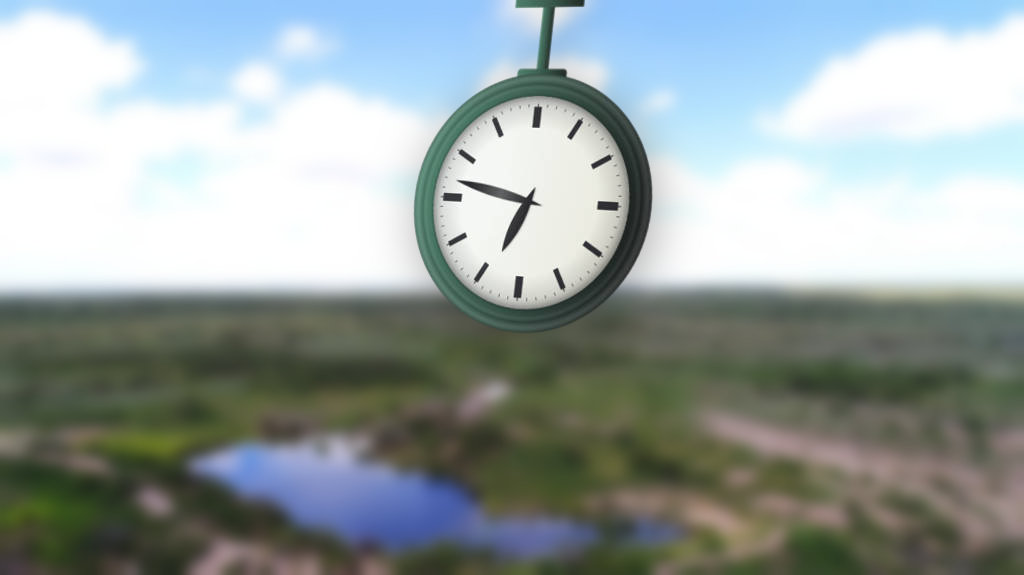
{"hour": 6, "minute": 47}
